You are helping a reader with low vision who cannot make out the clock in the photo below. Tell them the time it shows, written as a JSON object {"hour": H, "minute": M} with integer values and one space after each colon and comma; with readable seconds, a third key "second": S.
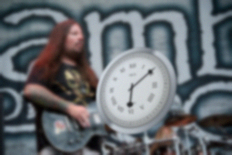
{"hour": 6, "minute": 9}
